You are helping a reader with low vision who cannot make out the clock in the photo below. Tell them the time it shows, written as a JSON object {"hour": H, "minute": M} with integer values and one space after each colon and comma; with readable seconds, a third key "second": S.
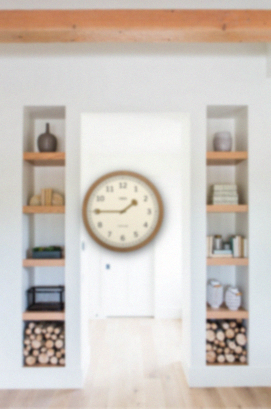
{"hour": 1, "minute": 45}
